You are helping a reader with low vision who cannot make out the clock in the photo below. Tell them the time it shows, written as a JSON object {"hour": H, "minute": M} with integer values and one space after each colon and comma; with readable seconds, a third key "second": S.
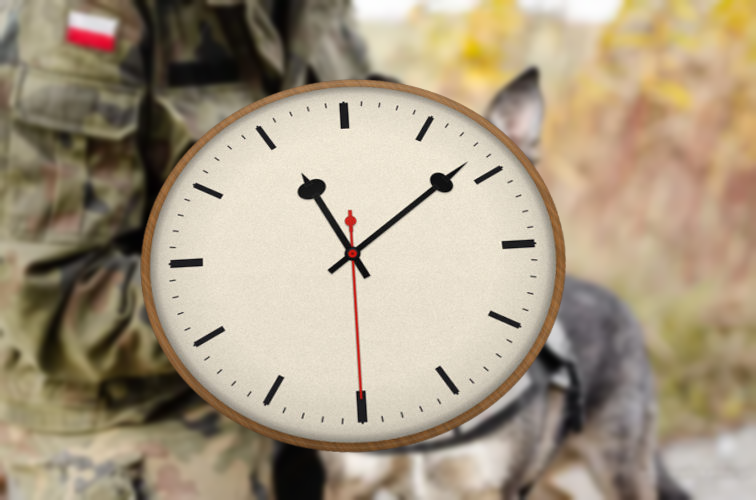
{"hour": 11, "minute": 8, "second": 30}
